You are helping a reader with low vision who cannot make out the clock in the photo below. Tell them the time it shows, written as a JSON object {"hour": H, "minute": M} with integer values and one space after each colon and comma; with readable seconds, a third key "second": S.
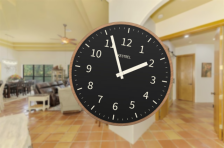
{"hour": 1, "minute": 56}
